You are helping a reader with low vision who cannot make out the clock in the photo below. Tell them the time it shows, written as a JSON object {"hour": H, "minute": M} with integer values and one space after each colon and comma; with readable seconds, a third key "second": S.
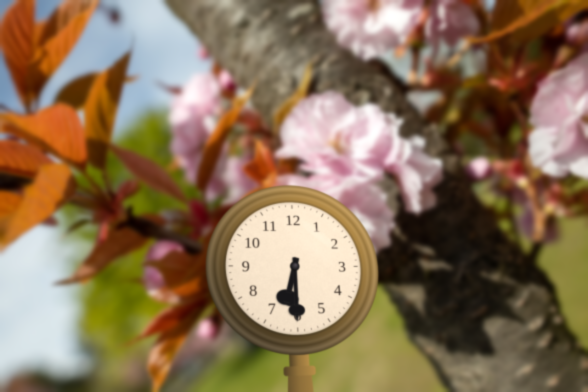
{"hour": 6, "minute": 30}
